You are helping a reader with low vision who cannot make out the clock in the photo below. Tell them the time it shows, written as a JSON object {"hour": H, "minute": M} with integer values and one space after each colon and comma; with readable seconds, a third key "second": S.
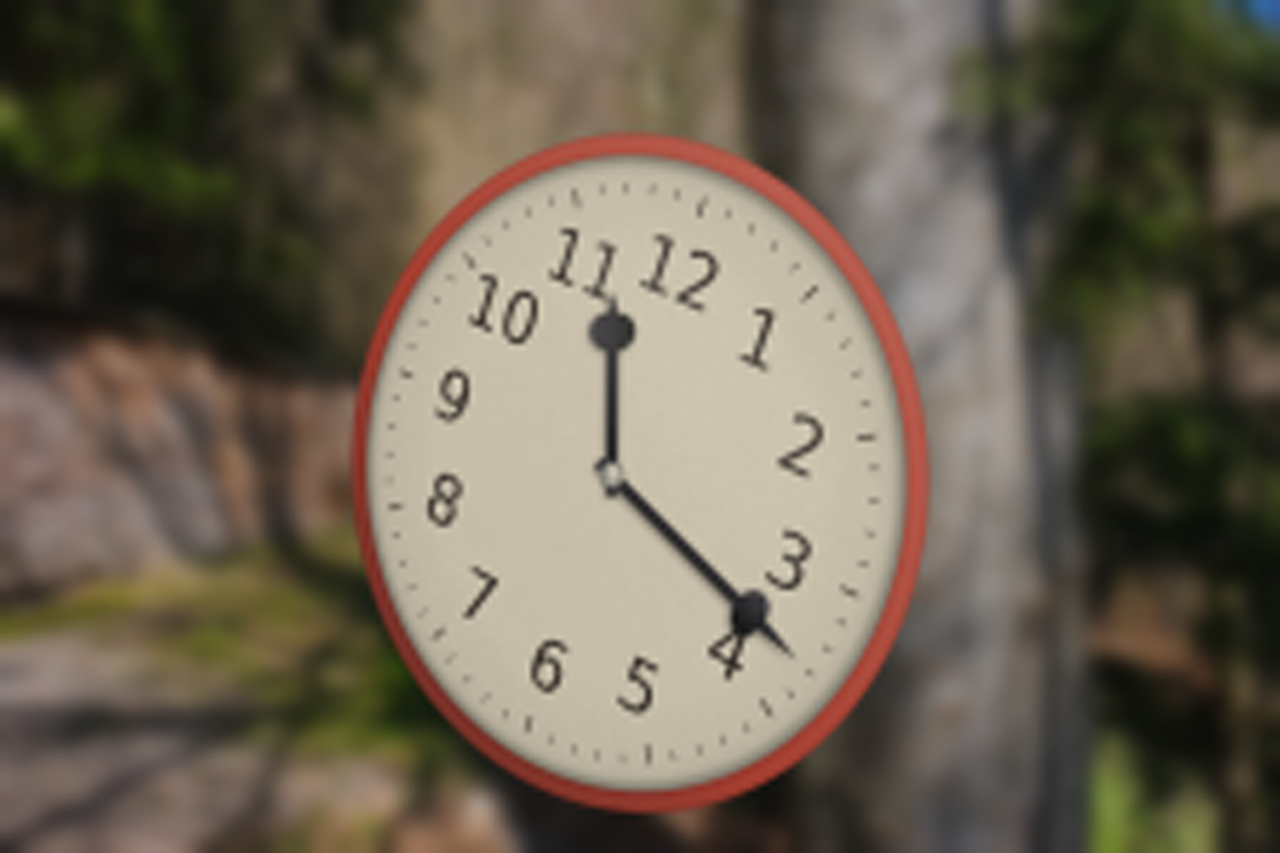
{"hour": 11, "minute": 18}
